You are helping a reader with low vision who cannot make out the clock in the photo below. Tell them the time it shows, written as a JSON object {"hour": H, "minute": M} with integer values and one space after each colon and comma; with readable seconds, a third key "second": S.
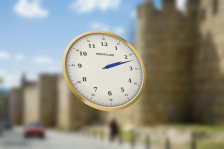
{"hour": 2, "minute": 12}
